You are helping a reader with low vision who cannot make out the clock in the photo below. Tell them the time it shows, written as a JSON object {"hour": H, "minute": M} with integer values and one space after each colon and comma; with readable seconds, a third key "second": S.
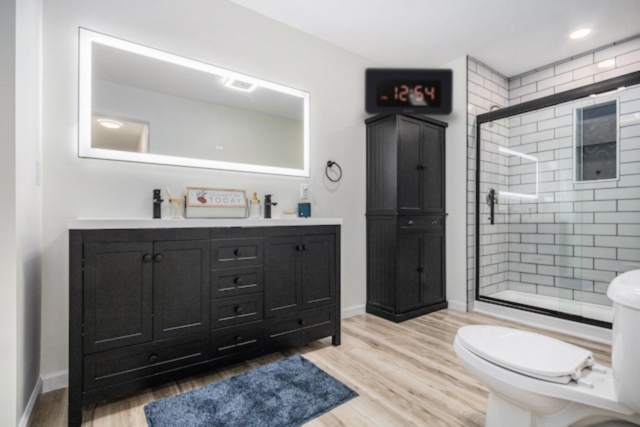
{"hour": 12, "minute": 54}
